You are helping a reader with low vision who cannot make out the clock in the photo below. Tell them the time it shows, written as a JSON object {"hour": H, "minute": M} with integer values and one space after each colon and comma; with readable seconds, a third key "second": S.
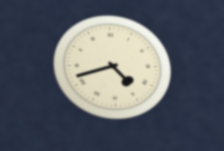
{"hour": 4, "minute": 42}
